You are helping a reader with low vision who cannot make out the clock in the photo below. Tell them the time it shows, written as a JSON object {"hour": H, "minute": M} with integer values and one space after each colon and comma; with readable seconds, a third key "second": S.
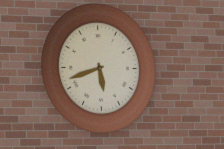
{"hour": 5, "minute": 42}
